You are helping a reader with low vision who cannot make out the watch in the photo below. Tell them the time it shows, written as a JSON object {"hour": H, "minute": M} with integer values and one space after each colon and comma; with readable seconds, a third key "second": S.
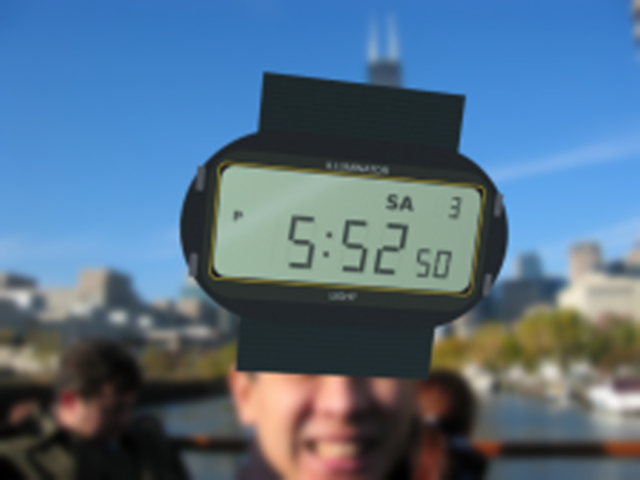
{"hour": 5, "minute": 52, "second": 50}
